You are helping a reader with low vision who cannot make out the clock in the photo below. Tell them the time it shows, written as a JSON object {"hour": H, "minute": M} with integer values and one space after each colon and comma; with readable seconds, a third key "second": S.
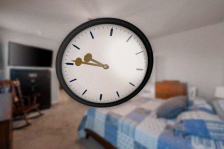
{"hour": 9, "minute": 46}
